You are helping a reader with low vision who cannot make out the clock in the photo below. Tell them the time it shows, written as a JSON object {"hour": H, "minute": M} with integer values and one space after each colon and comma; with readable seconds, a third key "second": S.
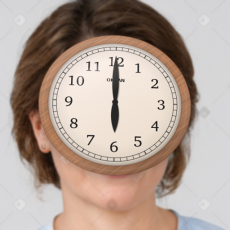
{"hour": 6, "minute": 0}
